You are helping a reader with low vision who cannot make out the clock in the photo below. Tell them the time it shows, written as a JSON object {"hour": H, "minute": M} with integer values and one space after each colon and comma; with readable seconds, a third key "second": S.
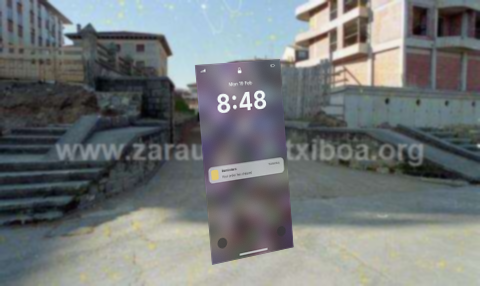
{"hour": 8, "minute": 48}
